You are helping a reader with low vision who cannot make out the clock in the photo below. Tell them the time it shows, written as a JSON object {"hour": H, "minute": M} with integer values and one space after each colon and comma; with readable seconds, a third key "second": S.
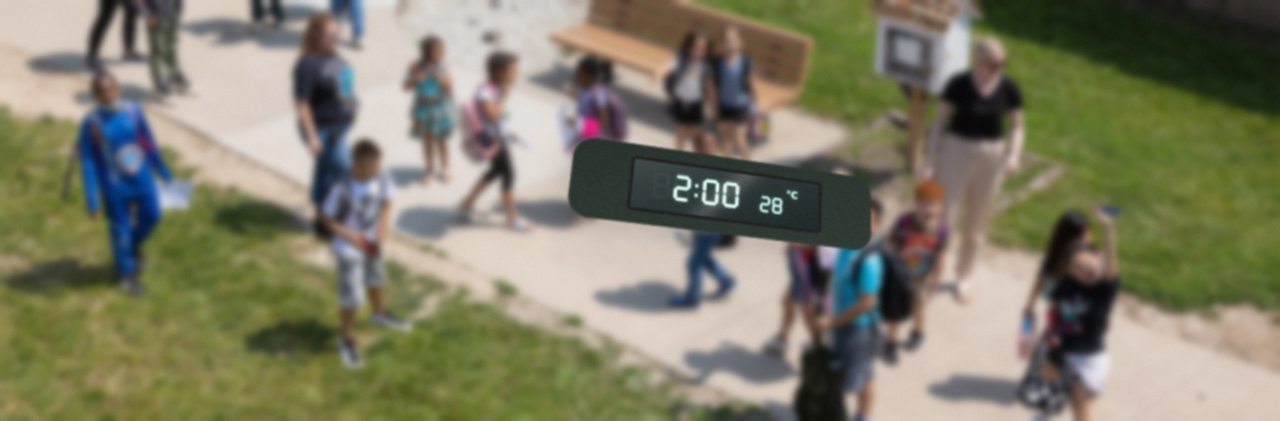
{"hour": 2, "minute": 0}
